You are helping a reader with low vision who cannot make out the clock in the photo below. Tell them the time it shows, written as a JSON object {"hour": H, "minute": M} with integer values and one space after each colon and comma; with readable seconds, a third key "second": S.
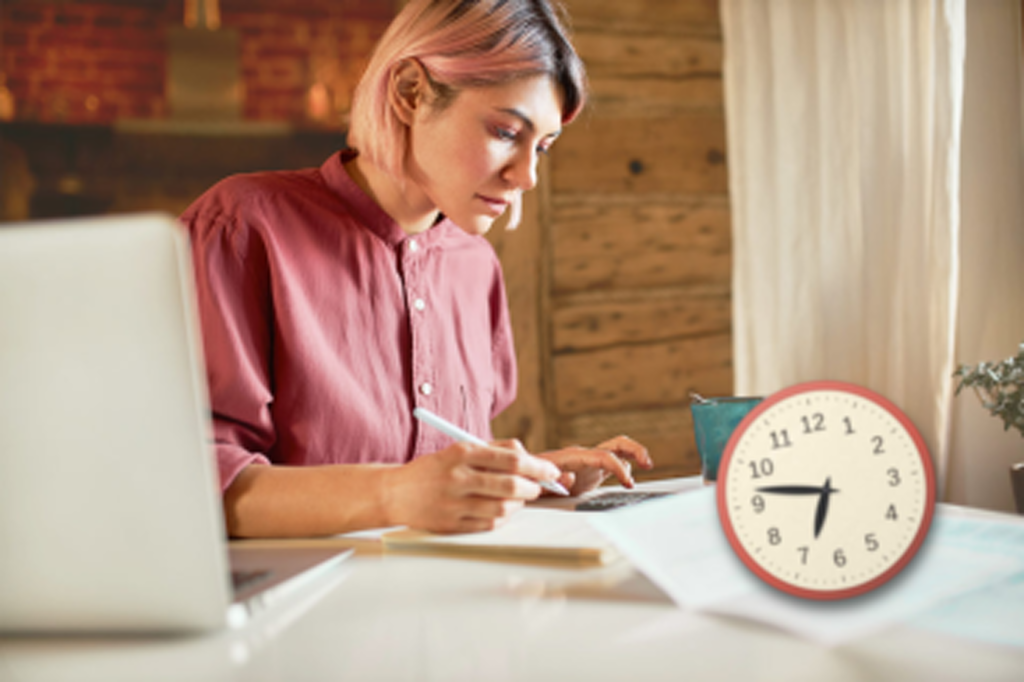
{"hour": 6, "minute": 47}
